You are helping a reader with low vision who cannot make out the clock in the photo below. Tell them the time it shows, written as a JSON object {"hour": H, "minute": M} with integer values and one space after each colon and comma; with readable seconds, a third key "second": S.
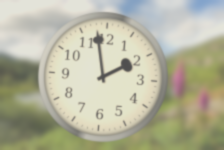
{"hour": 1, "minute": 58}
